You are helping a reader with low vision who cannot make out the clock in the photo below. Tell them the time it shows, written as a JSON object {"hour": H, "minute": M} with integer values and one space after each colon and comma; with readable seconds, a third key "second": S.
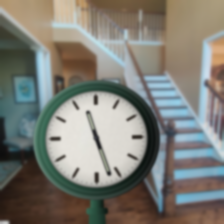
{"hour": 11, "minute": 27}
